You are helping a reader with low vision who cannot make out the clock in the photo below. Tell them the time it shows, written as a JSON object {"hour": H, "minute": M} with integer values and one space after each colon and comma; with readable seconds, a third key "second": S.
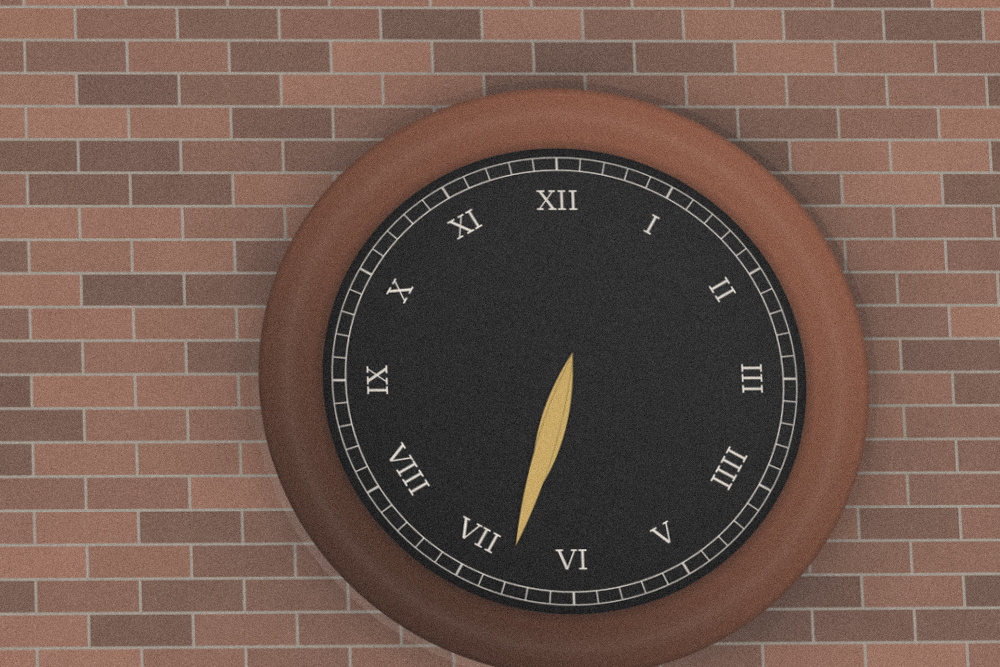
{"hour": 6, "minute": 33}
